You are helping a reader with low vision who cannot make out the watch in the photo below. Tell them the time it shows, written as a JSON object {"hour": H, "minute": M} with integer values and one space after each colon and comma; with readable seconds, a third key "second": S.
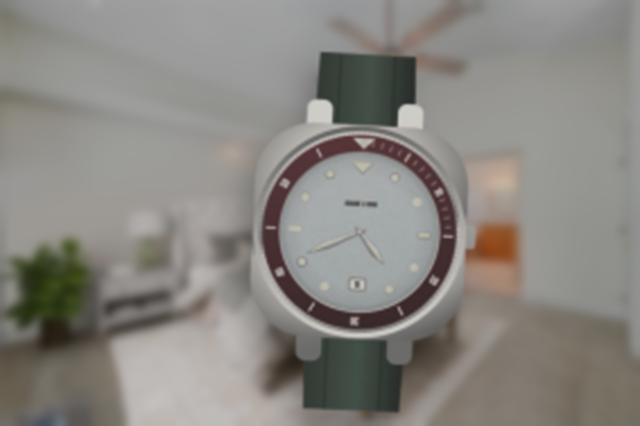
{"hour": 4, "minute": 41}
